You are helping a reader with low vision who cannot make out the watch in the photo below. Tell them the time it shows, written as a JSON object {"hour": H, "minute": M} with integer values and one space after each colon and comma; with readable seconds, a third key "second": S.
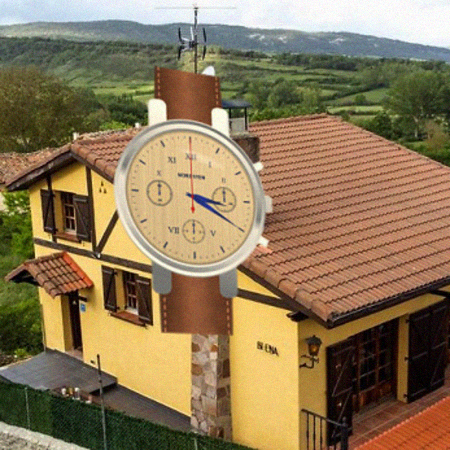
{"hour": 3, "minute": 20}
